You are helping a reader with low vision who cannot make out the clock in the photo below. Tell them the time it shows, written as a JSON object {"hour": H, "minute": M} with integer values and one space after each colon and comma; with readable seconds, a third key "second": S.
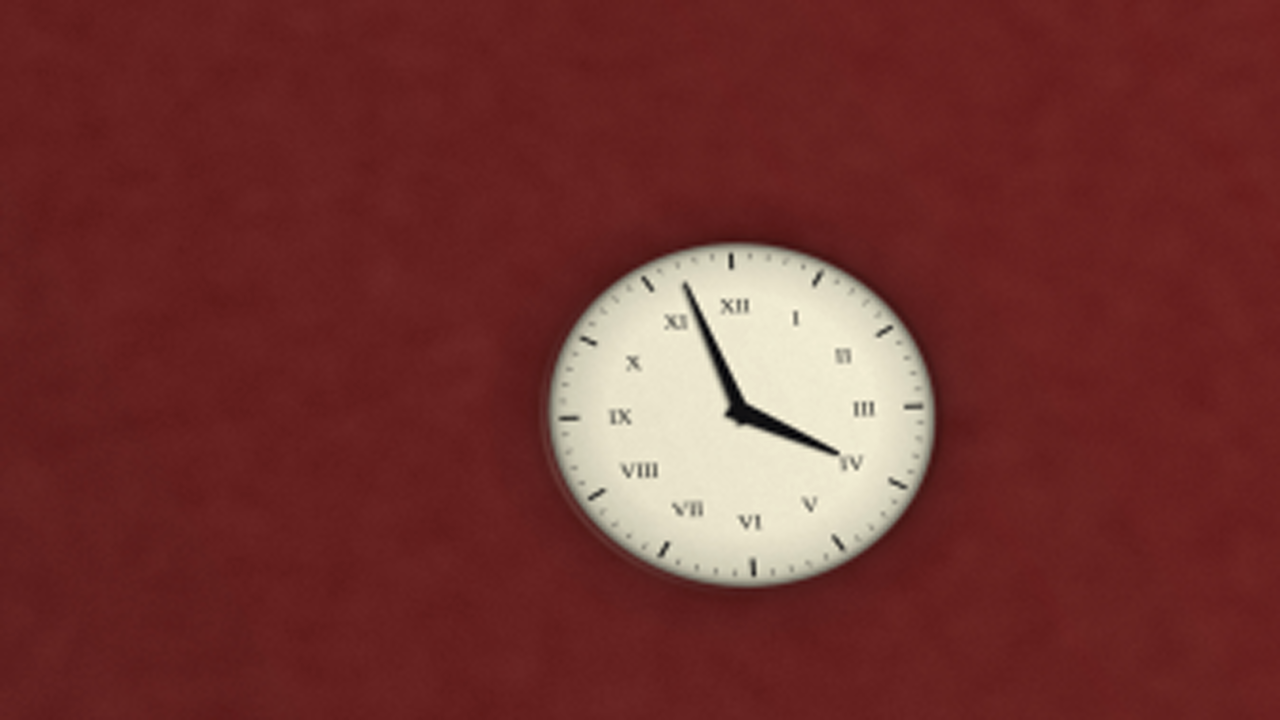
{"hour": 3, "minute": 57}
